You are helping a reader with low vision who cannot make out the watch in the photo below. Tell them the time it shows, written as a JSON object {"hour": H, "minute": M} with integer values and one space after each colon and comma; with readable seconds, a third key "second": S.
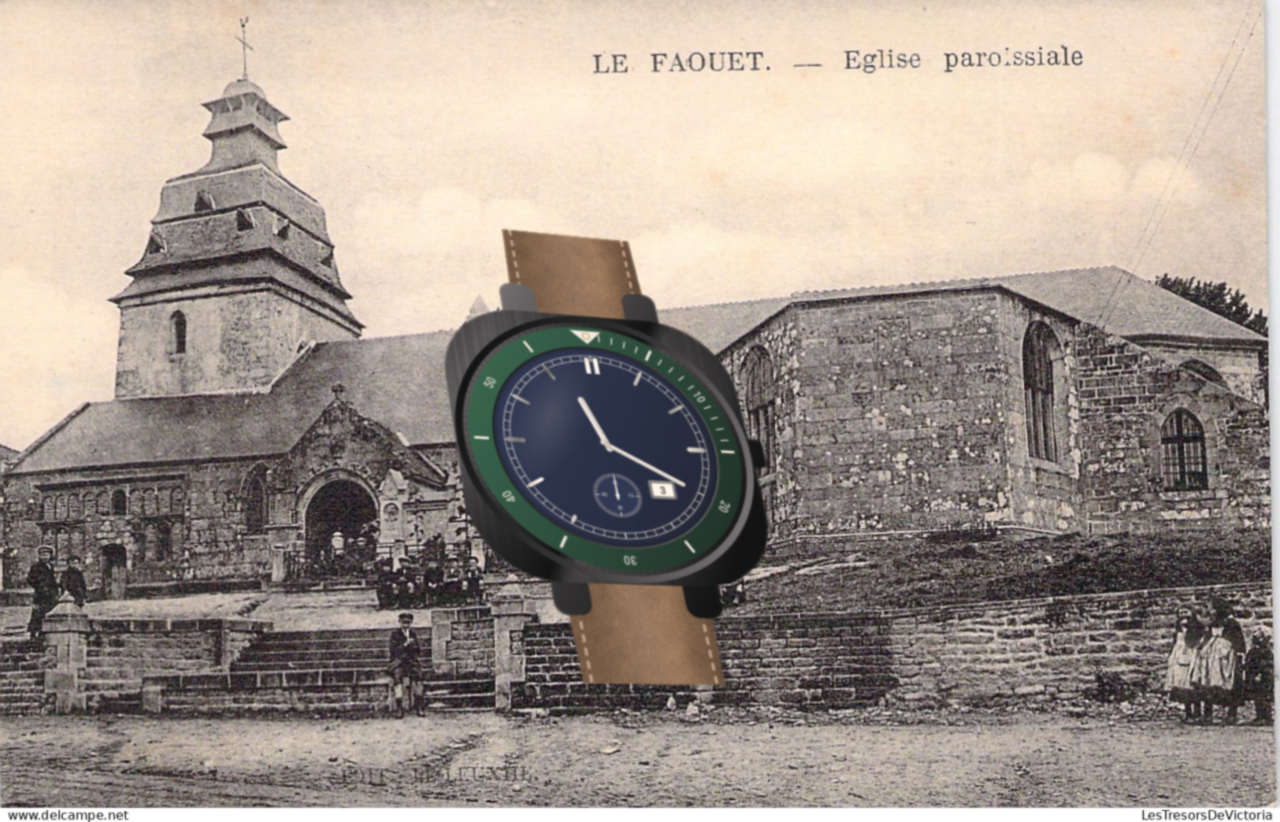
{"hour": 11, "minute": 20}
